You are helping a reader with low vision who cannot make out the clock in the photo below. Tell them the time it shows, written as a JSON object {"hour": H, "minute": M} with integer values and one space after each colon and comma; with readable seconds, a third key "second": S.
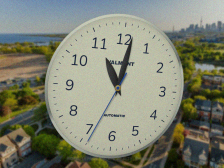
{"hour": 11, "minute": 1, "second": 34}
